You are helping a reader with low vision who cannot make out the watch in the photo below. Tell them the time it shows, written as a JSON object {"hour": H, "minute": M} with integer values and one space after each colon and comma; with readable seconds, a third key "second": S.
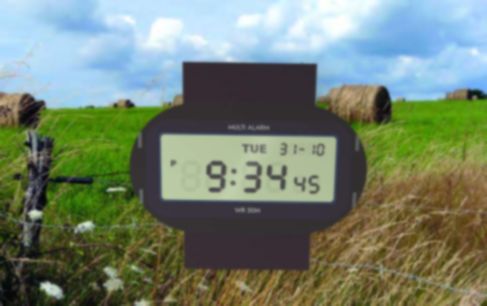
{"hour": 9, "minute": 34, "second": 45}
